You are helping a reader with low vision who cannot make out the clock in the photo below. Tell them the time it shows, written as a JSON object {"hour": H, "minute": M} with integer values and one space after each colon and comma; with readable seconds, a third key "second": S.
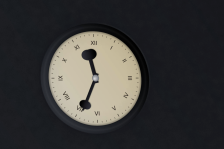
{"hour": 11, "minute": 34}
